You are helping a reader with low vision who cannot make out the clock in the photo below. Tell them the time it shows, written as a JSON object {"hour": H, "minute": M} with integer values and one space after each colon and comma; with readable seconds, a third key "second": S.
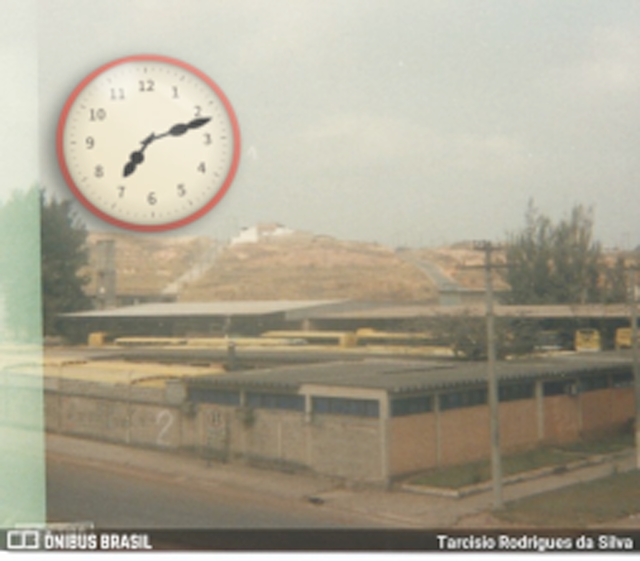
{"hour": 7, "minute": 12}
